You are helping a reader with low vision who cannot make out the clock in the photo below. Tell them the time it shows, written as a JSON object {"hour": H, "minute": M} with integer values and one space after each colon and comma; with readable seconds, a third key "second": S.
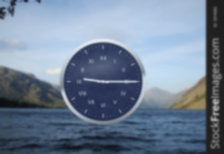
{"hour": 9, "minute": 15}
